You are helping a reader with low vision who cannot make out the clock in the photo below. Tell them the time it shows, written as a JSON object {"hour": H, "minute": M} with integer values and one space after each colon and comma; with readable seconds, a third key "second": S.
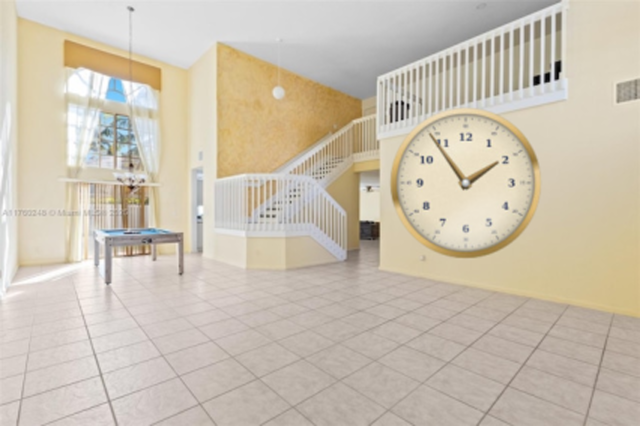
{"hour": 1, "minute": 54}
